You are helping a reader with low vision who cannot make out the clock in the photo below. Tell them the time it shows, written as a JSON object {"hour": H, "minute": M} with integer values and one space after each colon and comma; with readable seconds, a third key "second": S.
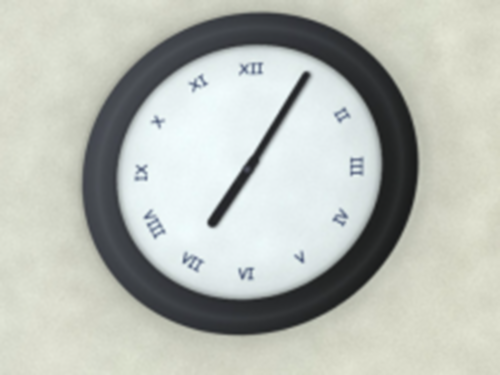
{"hour": 7, "minute": 5}
